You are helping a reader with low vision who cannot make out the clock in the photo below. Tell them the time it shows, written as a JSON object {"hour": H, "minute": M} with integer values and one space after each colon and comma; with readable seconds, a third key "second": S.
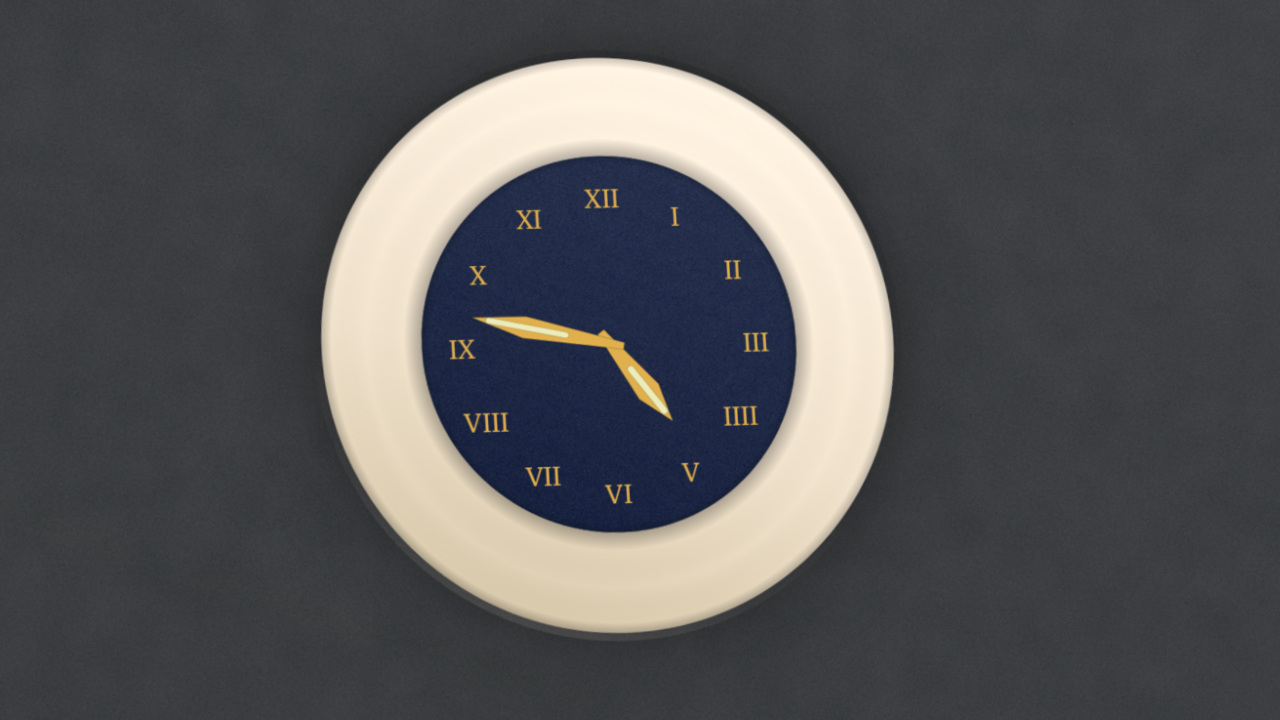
{"hour": 4, "minute": 47}
